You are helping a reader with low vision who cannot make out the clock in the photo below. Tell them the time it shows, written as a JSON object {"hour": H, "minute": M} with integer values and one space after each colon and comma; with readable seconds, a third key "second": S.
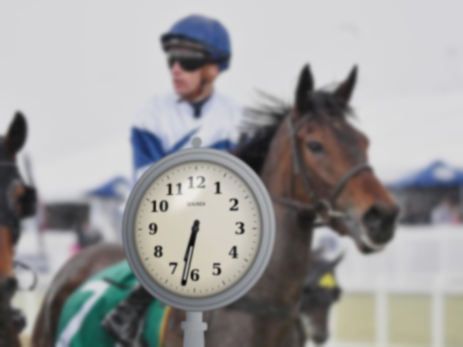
{"hour": 6, "minute": 32}
